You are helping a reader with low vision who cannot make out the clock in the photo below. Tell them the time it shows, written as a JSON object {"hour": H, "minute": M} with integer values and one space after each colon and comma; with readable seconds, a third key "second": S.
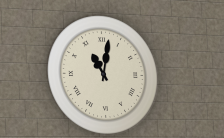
{"hour": 11, "minute": 2}
